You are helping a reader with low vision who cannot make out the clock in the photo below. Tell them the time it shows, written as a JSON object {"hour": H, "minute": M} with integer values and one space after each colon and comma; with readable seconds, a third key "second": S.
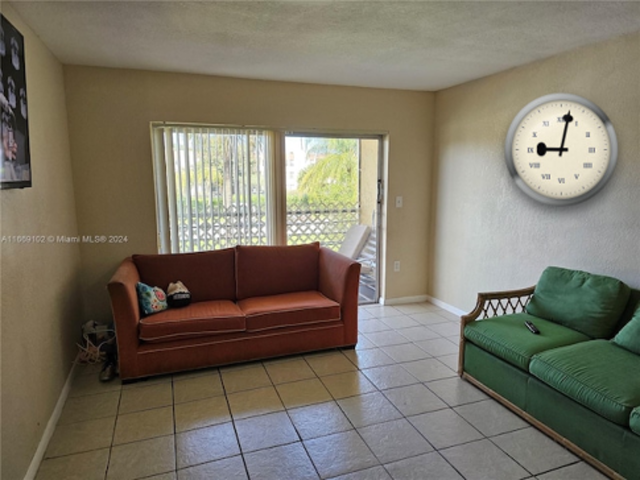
{"hour": 9, "minute": 2}
